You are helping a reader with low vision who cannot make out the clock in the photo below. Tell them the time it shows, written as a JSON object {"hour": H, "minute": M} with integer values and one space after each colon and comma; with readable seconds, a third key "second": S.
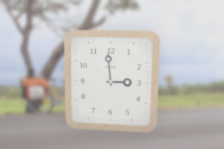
{"hour": 2, "minute": 59}
